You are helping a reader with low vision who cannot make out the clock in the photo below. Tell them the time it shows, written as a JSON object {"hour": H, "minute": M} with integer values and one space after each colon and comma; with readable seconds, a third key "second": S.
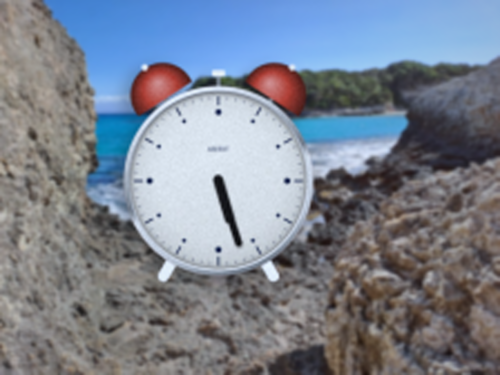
{"hour": 5, "minute": 27}
